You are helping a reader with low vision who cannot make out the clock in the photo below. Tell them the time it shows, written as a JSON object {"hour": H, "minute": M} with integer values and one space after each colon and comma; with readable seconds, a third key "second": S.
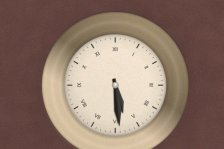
{"hour": 5, "minute": 29}
